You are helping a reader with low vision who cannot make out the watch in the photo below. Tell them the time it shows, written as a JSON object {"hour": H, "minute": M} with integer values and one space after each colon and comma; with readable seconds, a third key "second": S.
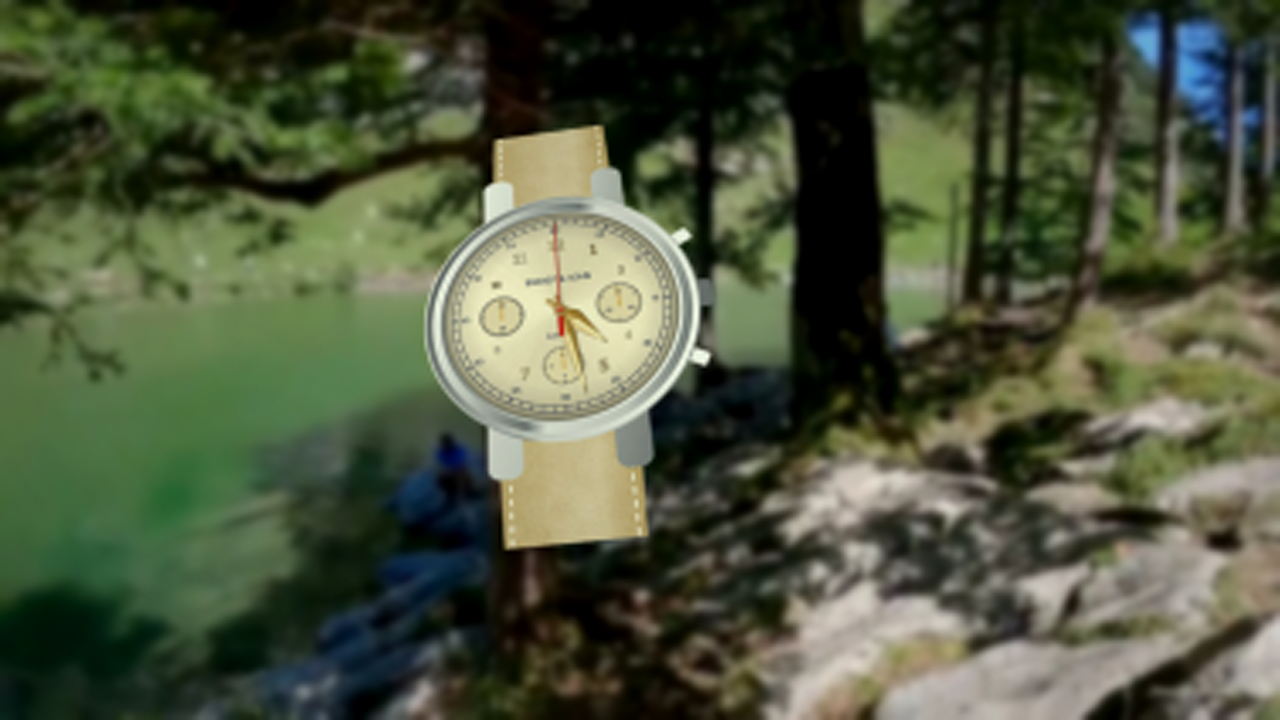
{"hour": 4, "minute": 28}
